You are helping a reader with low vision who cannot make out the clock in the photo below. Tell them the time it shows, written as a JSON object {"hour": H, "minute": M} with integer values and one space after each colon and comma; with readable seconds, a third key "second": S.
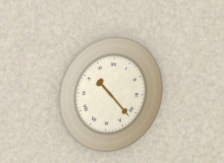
{"hour": 10, "minute": 22}
